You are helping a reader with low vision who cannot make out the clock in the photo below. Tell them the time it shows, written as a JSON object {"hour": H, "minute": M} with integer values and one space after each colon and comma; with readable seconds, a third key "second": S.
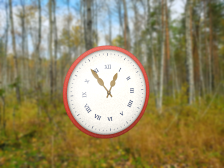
{"hour": 12, "minute": 54}
